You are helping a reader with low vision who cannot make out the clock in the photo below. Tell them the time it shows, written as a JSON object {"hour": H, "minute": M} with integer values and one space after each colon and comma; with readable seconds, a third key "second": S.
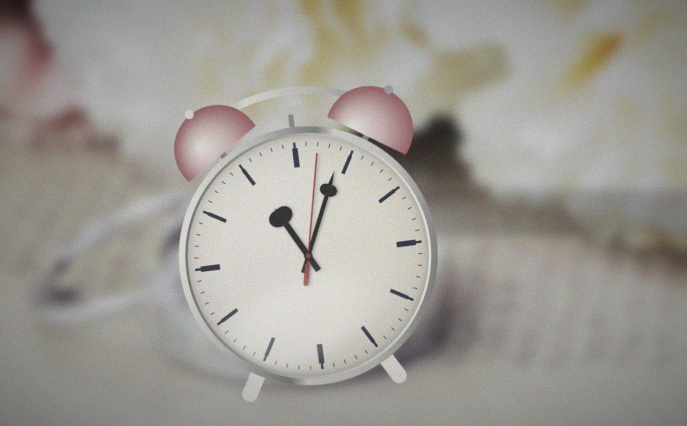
{"hour": 11, "minute": 4, "second": 2}
